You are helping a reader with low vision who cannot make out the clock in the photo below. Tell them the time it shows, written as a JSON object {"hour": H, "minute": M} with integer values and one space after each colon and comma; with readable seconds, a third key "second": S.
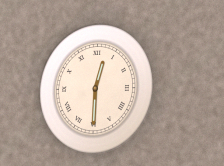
{"hour": 12, "minute": 30}
